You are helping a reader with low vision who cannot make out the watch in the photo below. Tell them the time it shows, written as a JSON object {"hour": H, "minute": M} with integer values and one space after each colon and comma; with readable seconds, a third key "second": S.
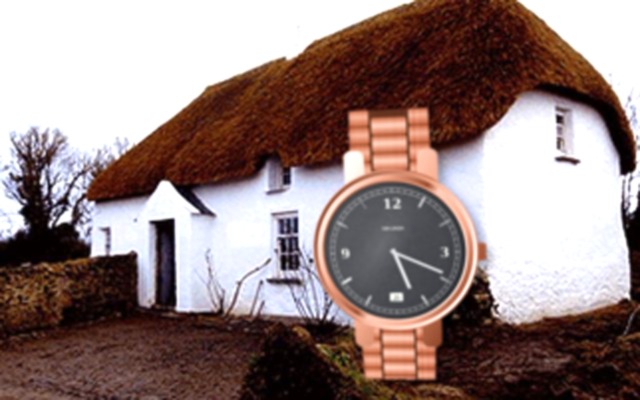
{"hour": 5, "minute": 19}
